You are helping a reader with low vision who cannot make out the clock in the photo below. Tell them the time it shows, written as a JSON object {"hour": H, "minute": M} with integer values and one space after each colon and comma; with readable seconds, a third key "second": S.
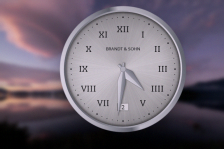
{"hour": 4, "minute": 31}
